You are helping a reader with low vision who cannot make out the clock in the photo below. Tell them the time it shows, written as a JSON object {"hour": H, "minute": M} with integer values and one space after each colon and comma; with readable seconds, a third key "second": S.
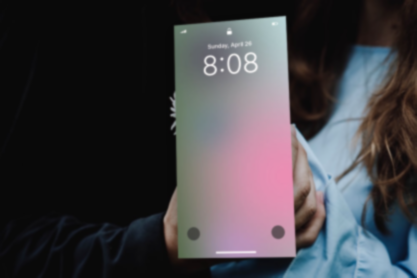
{"hour": 8, "minute": 8}
